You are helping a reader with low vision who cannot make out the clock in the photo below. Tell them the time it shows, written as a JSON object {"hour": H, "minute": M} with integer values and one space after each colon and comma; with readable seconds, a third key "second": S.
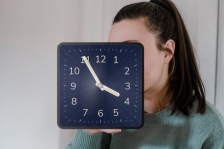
{"hour": 3, "minute": 55}
